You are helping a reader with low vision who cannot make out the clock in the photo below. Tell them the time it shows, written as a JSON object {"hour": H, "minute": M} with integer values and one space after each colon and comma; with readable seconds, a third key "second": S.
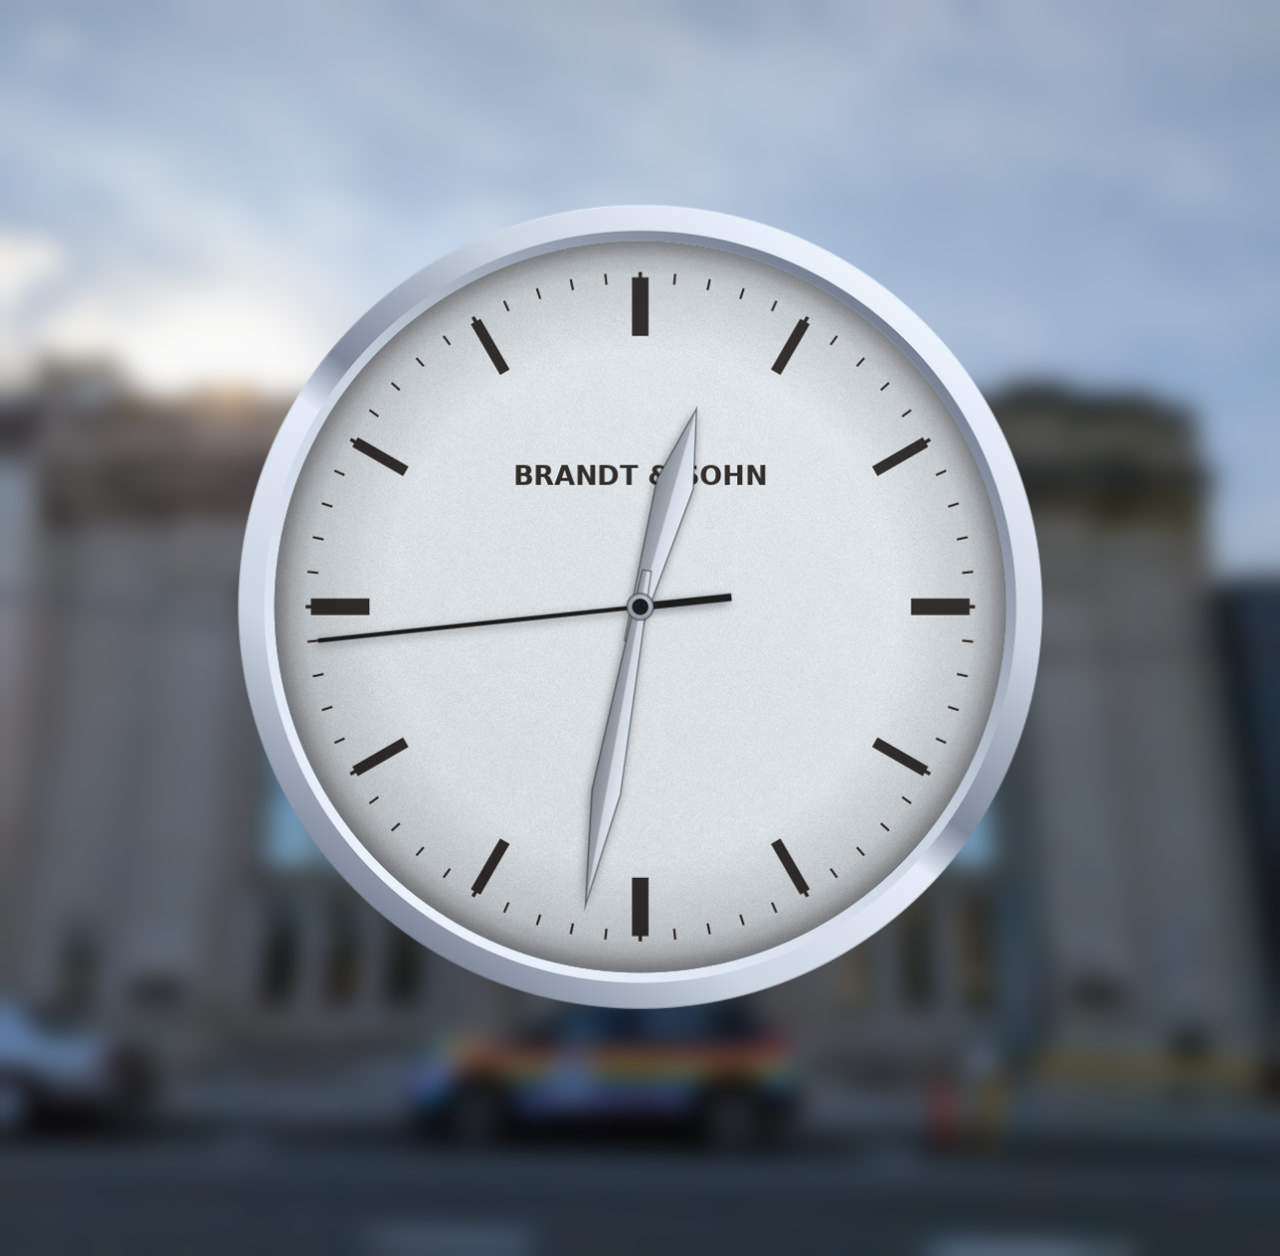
{"hour": 12, "minute": 31, "second": 44}
